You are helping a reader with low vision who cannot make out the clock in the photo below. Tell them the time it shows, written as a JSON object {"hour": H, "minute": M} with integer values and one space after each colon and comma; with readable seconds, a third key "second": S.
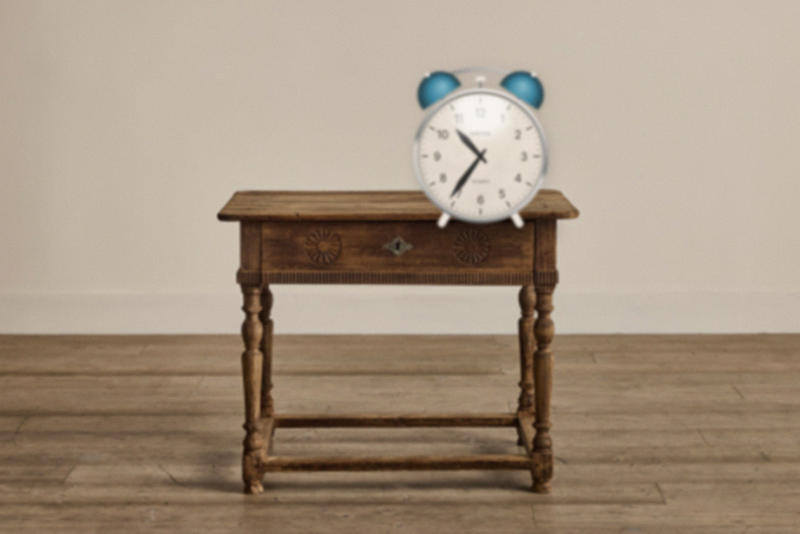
{"hour": 10, "minute": 36}
